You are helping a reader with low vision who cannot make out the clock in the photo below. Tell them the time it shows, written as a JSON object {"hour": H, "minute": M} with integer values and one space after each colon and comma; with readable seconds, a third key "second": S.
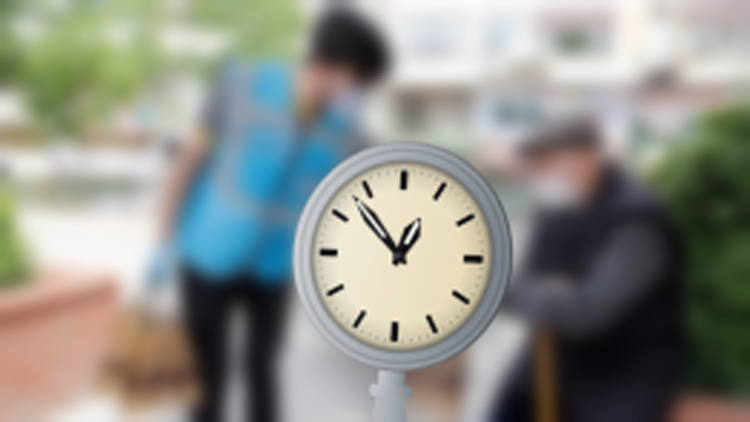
{"hour": 12, "minute": 53}
